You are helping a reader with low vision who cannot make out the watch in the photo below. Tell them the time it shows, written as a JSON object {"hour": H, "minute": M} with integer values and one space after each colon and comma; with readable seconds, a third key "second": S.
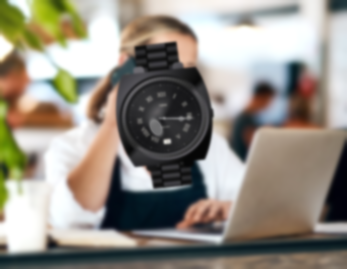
{"hour": 3, "minute": 16}
